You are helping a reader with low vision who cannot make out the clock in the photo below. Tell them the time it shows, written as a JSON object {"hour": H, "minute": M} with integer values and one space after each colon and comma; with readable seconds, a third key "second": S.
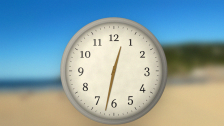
{"hour": 12, "minute": 32}
